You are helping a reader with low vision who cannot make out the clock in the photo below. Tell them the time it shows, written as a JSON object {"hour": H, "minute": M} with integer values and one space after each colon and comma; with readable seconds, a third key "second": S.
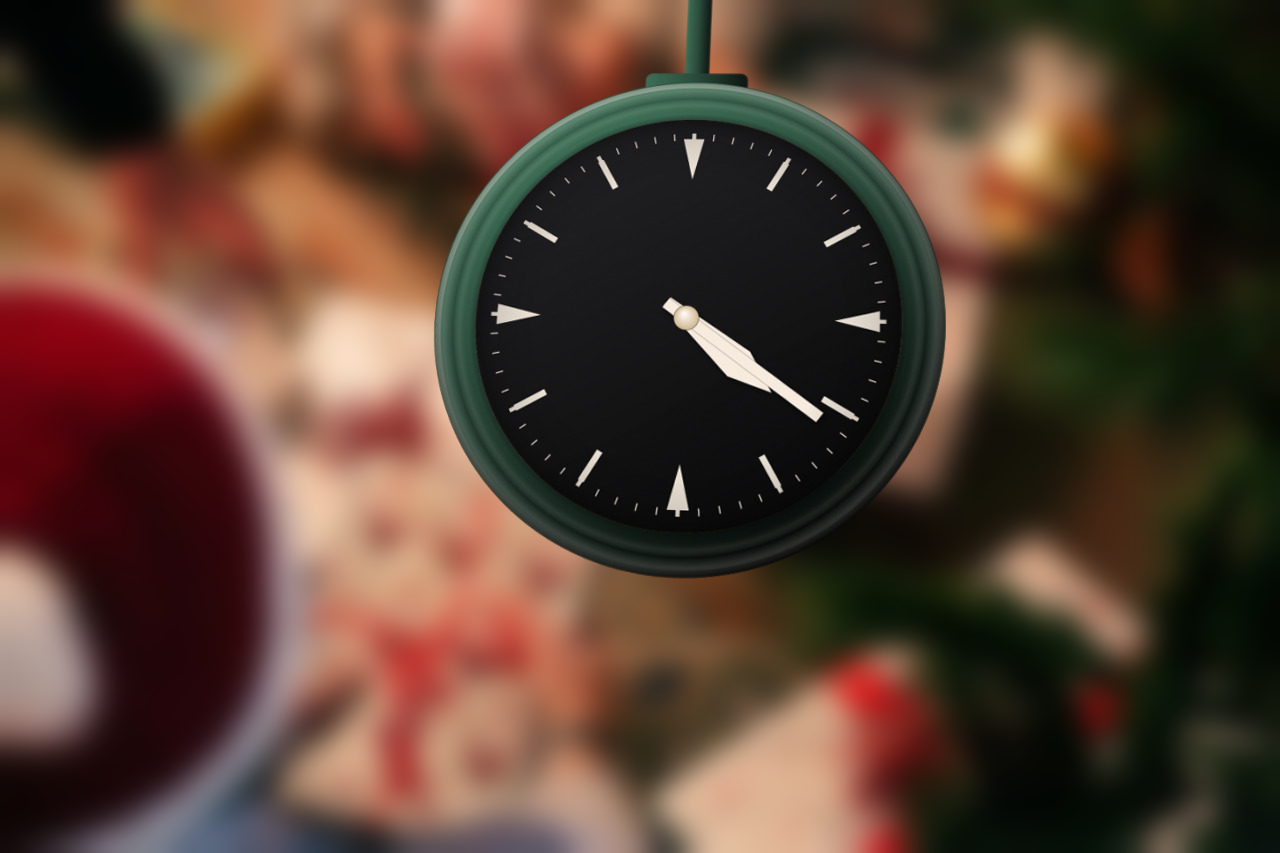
{"hour": 4, "minute": 21}
